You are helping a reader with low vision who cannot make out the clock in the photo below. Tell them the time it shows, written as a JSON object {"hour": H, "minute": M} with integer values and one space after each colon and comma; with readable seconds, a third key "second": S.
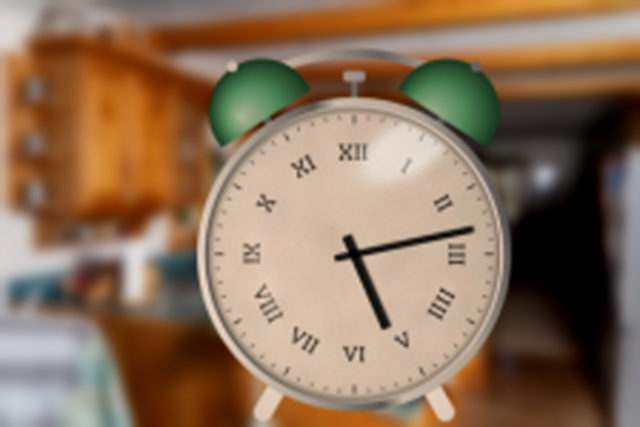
{"hour": 5, "minute": 13}
